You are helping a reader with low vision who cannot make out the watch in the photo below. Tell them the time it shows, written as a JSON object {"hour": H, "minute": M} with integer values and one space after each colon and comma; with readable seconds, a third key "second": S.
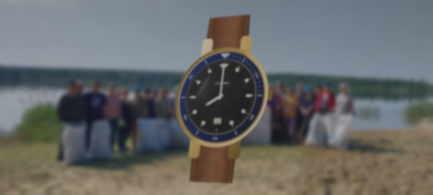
{"hour": 8, "minute": 0}
